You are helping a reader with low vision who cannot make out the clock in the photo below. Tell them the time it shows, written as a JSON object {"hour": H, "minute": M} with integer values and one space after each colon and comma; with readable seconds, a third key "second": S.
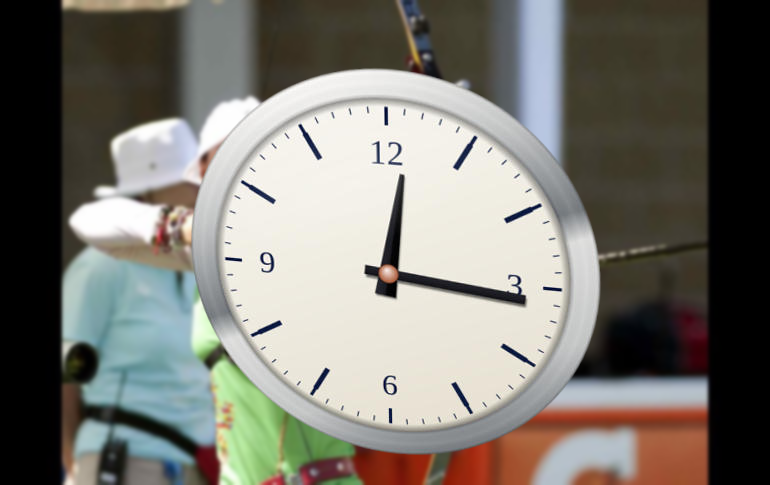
{"hour": 12, "minute": 16}
